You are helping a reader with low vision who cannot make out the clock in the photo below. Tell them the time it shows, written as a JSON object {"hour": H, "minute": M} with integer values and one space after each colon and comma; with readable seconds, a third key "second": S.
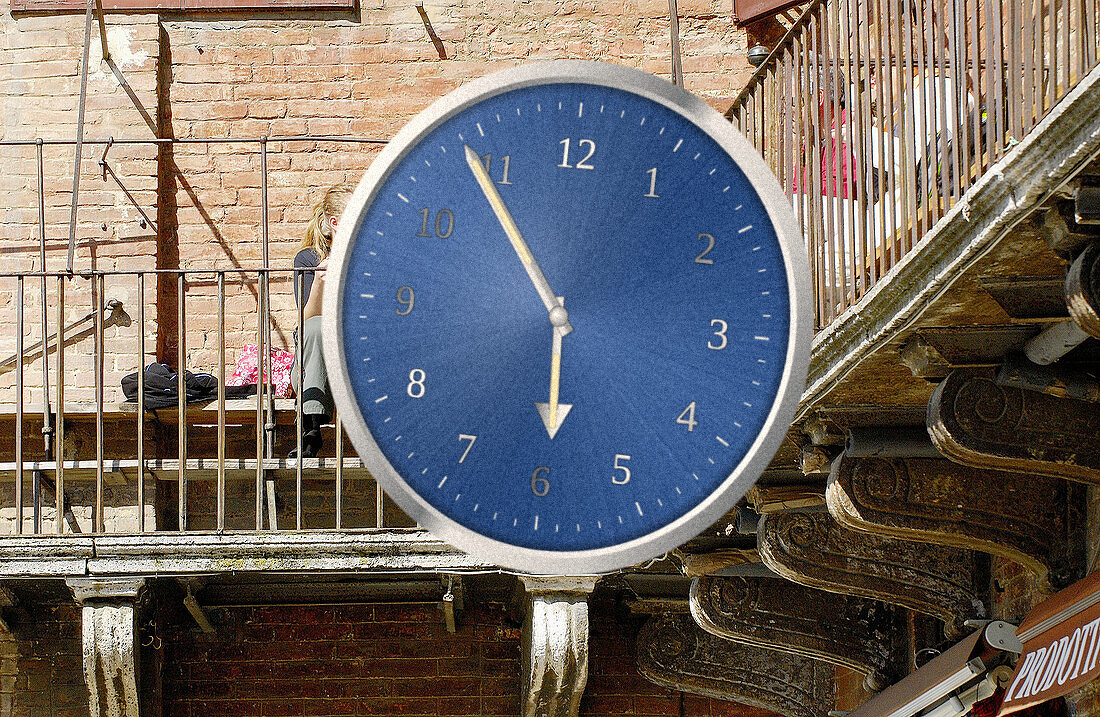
{"hour": 5, "minute": 54}
